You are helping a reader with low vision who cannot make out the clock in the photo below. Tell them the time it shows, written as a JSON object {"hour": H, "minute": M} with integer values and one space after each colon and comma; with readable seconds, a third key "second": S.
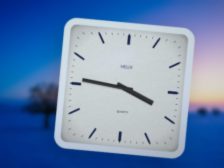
{"hour": 3, "minute": 46}
